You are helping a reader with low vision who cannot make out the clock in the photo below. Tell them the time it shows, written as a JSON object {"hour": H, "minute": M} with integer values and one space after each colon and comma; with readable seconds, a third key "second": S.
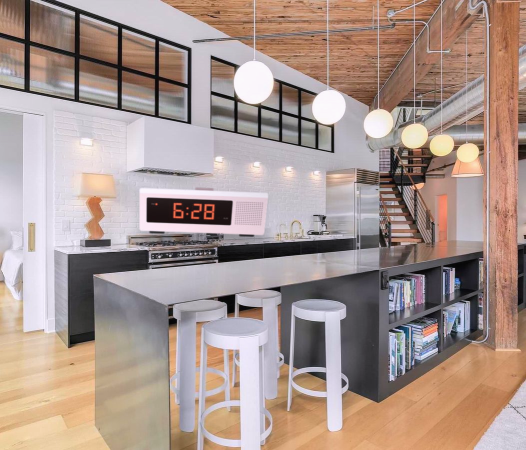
{"hour": 6, "minute": 28}
